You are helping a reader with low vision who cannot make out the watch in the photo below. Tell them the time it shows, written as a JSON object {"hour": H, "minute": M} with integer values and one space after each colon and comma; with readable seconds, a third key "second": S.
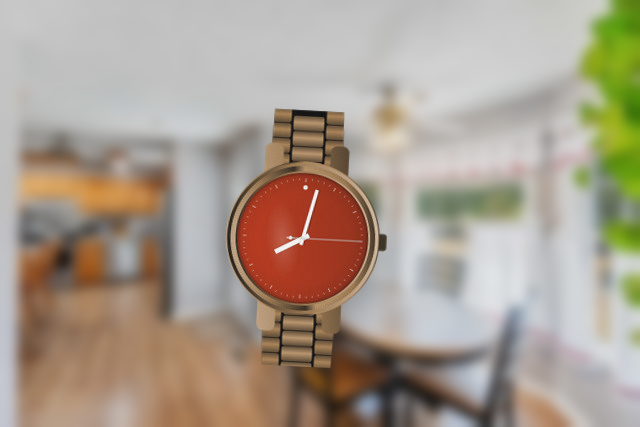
{"hour": 8, "minute": 2, "second": 15}
